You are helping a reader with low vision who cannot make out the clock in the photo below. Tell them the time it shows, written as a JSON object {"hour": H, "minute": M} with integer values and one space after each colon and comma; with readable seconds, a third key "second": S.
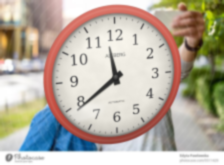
{"hour": 11, "minute": 39}
